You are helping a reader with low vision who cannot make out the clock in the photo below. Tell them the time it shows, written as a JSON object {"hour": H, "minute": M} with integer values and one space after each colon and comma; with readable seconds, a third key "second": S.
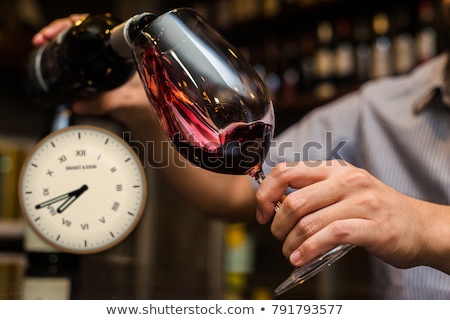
{"hour": 7, "minute": 42}
